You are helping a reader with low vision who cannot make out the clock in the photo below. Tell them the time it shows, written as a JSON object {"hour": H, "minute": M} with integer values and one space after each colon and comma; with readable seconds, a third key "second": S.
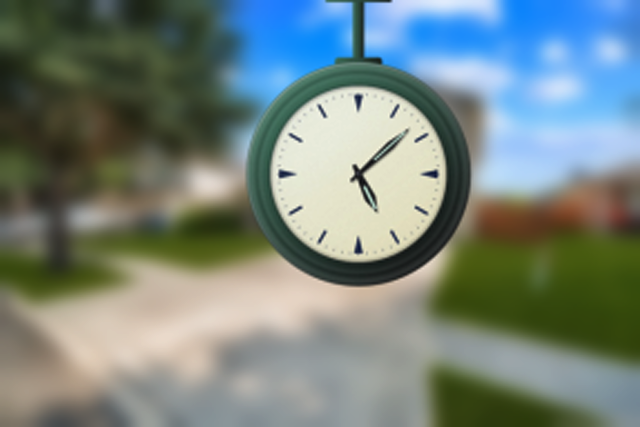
{"hour": 5, "minute": 8}
